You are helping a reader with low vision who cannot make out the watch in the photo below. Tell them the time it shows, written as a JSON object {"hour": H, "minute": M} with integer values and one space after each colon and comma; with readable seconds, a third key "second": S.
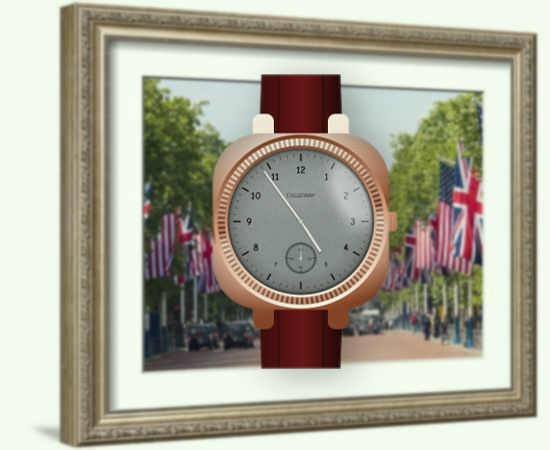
{"hour": 4, "minute": 54}
